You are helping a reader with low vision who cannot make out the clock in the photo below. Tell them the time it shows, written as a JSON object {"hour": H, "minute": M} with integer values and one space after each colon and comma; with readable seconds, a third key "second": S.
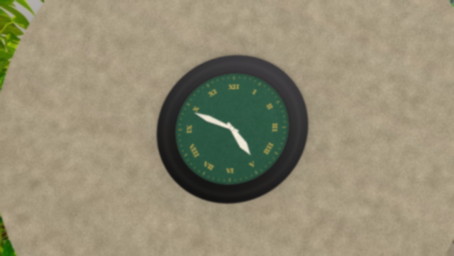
{"hour": 4, "minute": 49}
